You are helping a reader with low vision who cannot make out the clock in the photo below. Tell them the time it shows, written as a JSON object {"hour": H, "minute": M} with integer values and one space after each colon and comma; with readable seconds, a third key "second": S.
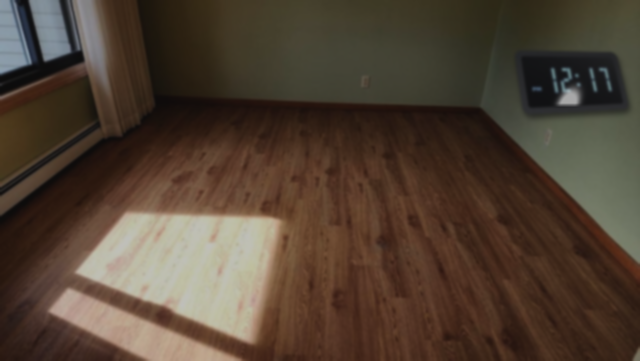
{"hour": 12, "minute": 17}
